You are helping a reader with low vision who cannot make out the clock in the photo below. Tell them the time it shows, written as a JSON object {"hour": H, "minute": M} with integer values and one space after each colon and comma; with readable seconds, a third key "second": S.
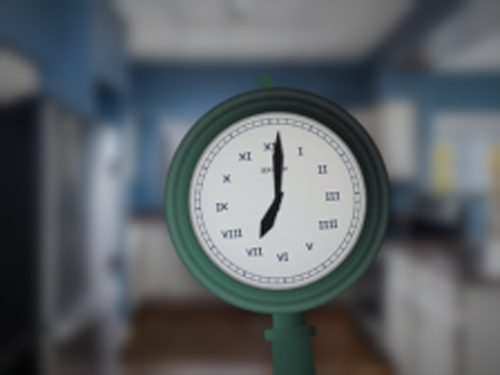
{"hour": 7, "minute": 1}
